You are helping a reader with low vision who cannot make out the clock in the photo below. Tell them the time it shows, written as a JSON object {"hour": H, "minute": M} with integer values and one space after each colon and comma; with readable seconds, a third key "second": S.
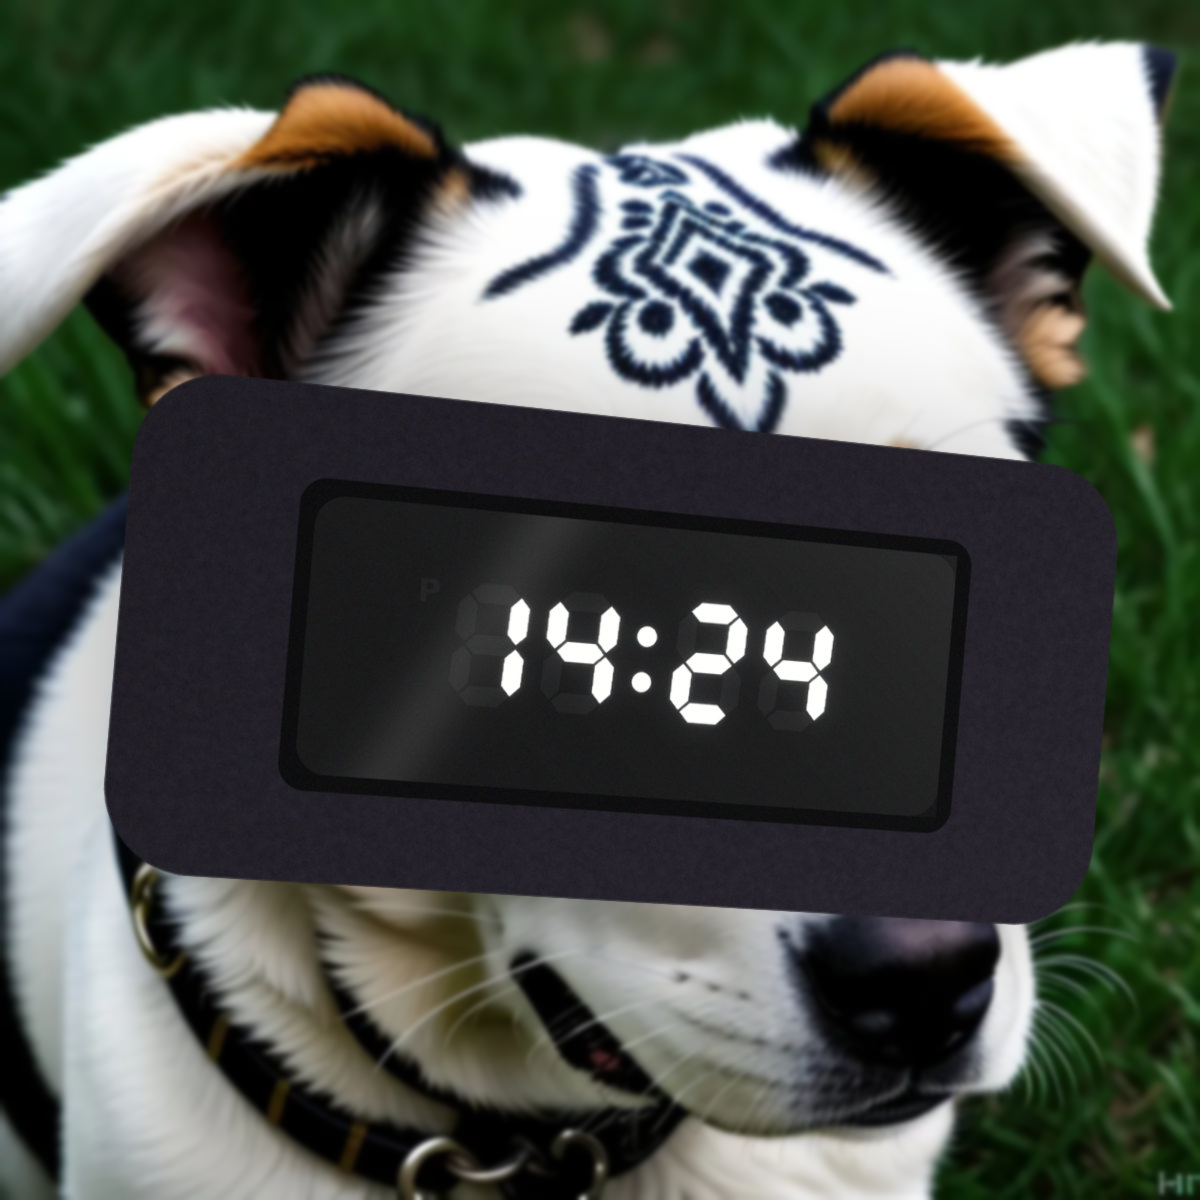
{"hour": 14, "minute": 24}
